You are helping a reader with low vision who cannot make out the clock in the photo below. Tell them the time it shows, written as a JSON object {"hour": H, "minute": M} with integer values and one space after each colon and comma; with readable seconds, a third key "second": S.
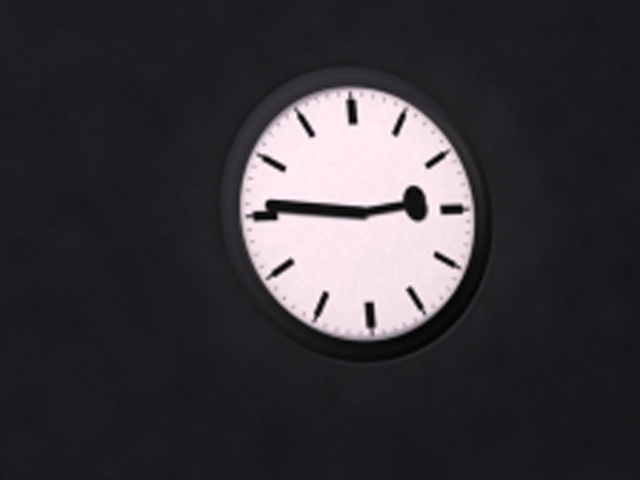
{"hour": 2, "minute": 46}
